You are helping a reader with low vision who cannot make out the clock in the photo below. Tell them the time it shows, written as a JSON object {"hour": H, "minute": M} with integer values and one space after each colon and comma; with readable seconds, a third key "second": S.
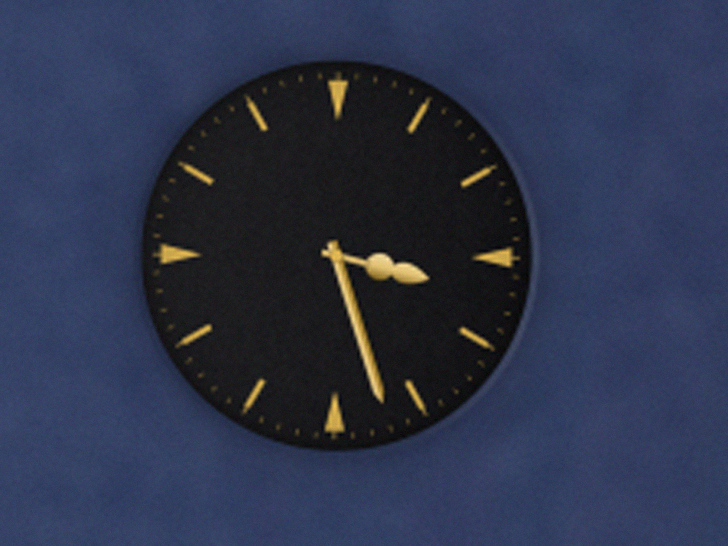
{"hour": 3, "minute": 27}
